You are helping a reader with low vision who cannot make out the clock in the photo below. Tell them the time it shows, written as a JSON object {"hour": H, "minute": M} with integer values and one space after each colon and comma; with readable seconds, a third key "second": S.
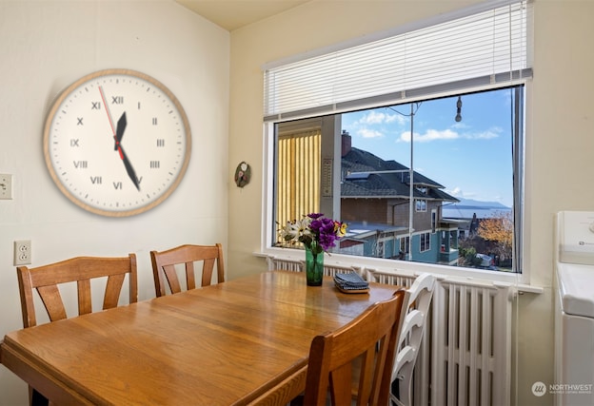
{"hour": 12, "minute": 25, "second": 57}
